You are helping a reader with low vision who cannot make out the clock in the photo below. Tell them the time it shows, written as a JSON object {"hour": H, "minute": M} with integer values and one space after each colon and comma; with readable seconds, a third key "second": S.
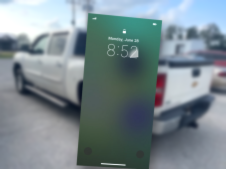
{"hour": 8, "minute": 52}
